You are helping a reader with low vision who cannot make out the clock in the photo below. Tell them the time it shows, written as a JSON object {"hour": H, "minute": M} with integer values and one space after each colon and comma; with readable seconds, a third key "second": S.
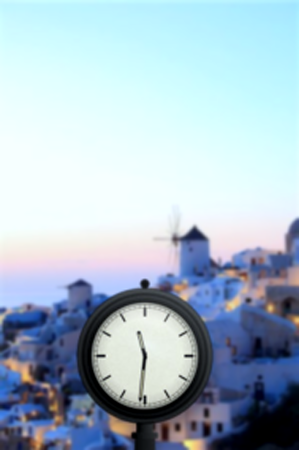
{"hour": 11, "minute": 31}
